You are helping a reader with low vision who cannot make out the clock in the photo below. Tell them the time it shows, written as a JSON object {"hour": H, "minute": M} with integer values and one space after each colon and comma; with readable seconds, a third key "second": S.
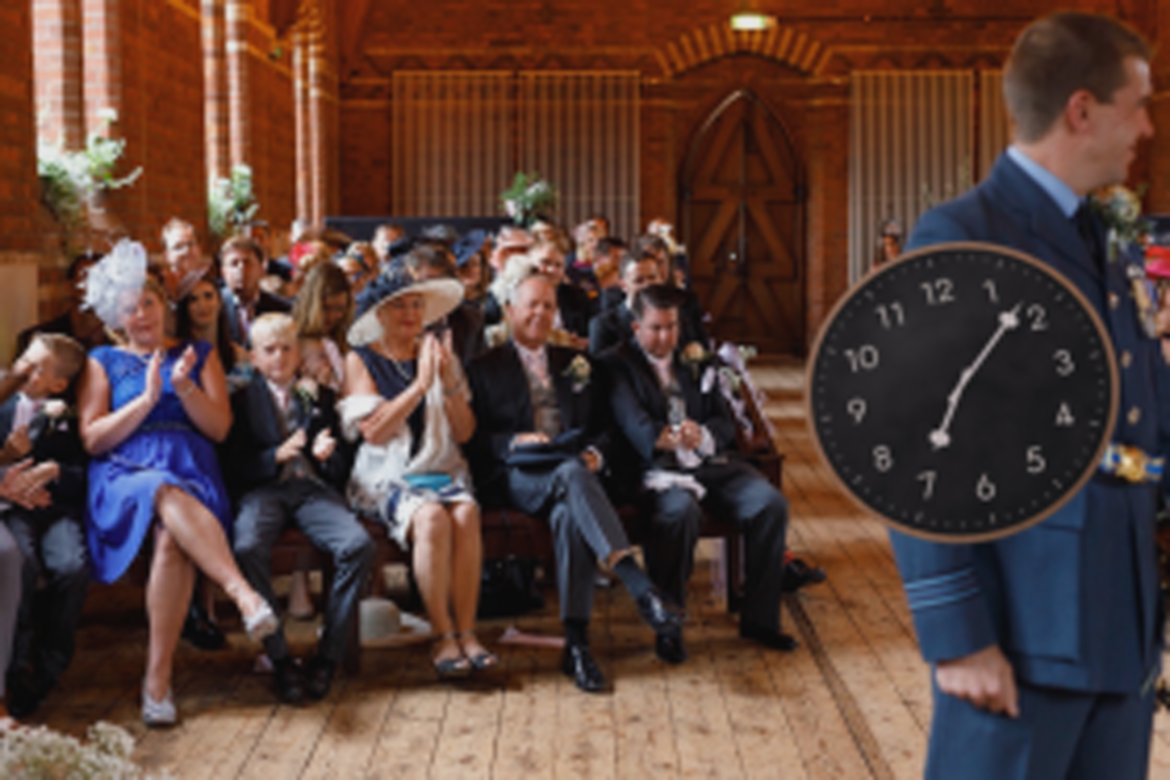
{"hour": 7, "minute": 8}
